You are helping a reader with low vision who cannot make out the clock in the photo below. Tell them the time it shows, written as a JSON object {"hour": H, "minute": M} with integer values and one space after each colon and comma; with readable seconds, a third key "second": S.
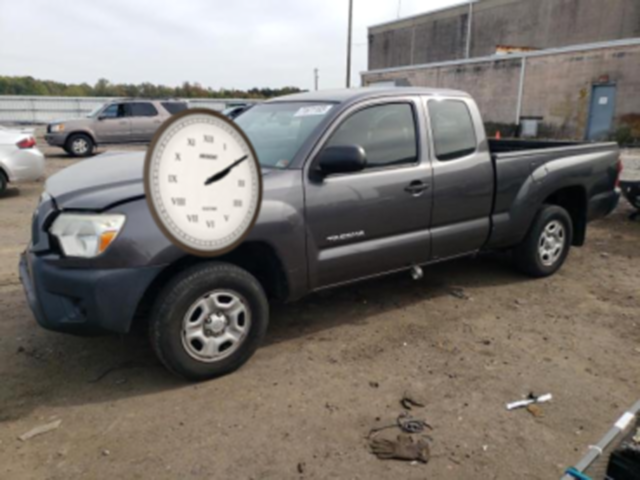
{"hour": 2, "minute": 10}
